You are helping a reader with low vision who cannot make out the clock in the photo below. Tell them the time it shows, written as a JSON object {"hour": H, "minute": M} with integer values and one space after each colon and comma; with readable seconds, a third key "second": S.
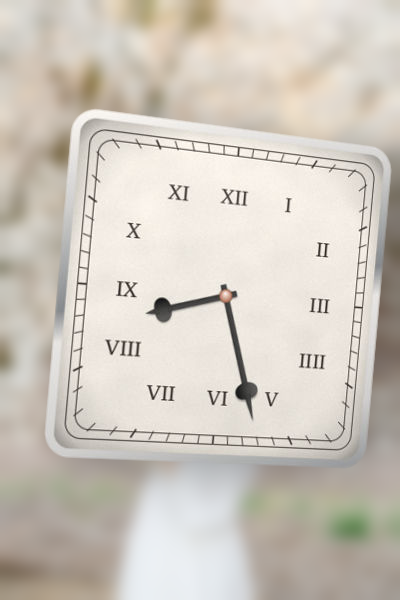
{"hour": 8, "minute": 27}
